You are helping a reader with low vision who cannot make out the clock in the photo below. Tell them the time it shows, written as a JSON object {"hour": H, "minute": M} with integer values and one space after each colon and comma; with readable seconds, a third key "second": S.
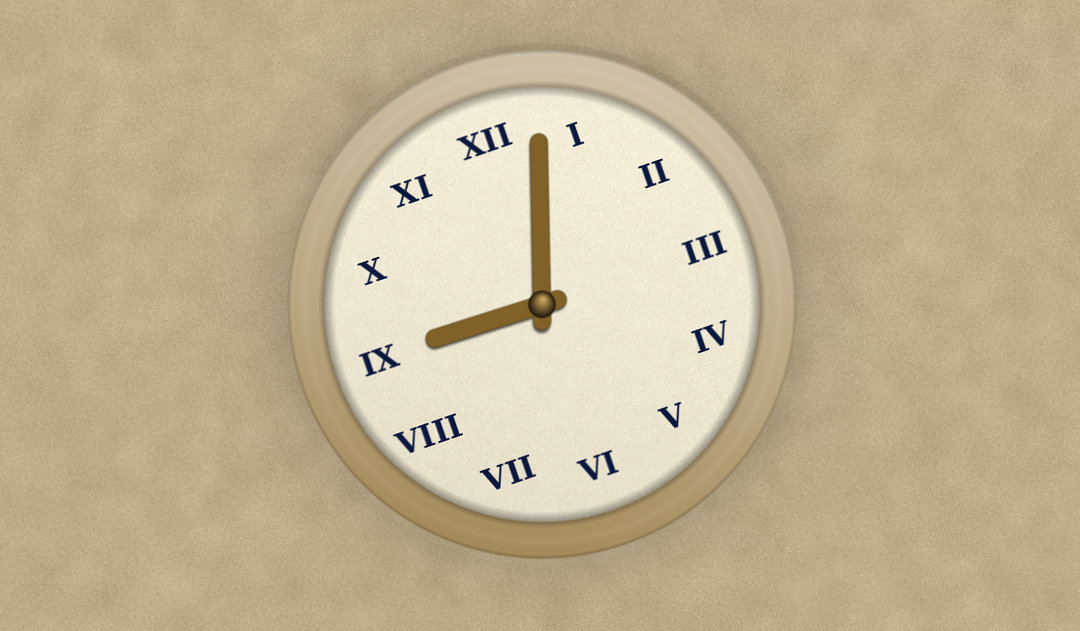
{"hour": 9, "minute": 3}
